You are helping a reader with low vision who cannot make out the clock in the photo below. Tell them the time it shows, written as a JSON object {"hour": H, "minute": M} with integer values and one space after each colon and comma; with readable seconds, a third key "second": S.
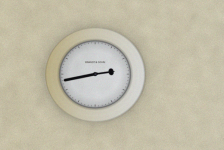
{"hour": 2, "minute": 43}
